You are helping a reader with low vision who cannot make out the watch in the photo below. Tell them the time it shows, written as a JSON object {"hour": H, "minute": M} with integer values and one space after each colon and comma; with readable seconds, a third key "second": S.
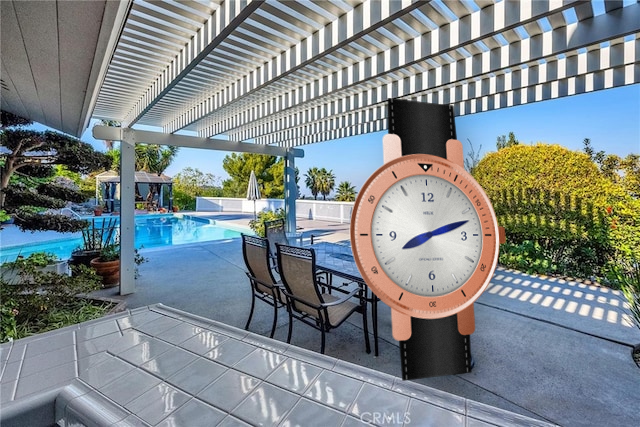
{"hour": 8, "minute": 12}
